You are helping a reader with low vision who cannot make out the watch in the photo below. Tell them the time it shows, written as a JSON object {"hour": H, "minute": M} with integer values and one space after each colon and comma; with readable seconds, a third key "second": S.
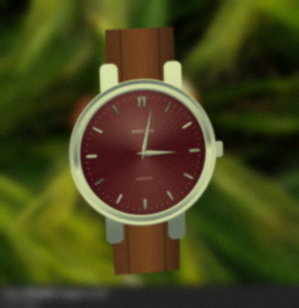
{"hour": 3, "minute": 2}
